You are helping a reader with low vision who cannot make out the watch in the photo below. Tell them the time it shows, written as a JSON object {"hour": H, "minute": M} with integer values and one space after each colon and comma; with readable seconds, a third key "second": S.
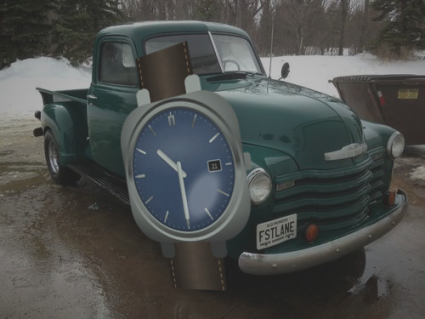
{"hour": 10, "minute": 30}
